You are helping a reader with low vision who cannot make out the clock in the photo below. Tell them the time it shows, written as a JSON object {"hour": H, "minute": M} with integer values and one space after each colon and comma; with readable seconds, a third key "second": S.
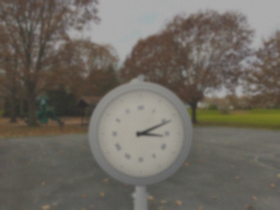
{"hour": 3, "minute": 11}
